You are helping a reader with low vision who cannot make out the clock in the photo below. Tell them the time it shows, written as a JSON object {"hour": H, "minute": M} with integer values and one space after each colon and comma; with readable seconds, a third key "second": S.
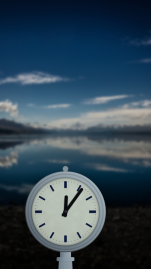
{"hour": 12, "minute": 6}
